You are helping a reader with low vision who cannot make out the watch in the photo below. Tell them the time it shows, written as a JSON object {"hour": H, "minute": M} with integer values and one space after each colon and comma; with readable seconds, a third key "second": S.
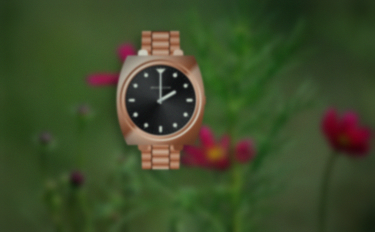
{"hour": 2, "minute": 0}
